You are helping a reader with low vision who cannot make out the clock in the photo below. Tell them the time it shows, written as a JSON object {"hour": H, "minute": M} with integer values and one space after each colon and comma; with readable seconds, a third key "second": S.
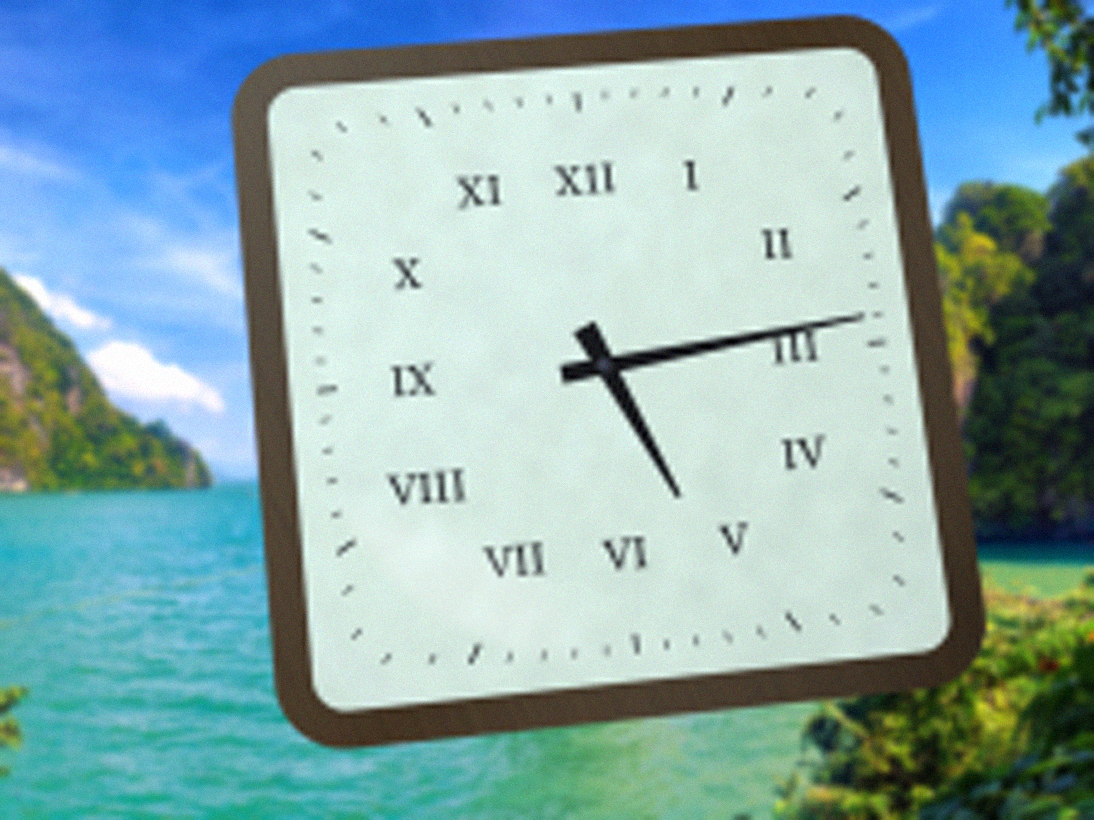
{"hour": 5, "minute": 14}
